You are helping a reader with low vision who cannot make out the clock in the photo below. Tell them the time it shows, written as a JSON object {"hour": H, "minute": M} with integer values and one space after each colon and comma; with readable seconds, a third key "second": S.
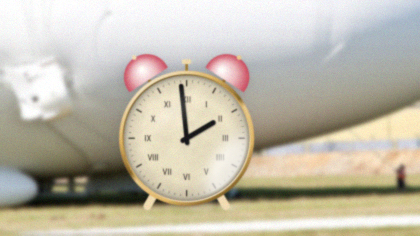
{"hour": 1, "minute": 59}
